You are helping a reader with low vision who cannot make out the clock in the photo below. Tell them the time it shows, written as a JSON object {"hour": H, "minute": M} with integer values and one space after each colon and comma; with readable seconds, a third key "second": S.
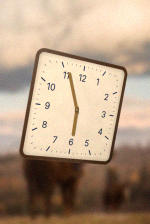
{"hour": 5, "minute": 56}
